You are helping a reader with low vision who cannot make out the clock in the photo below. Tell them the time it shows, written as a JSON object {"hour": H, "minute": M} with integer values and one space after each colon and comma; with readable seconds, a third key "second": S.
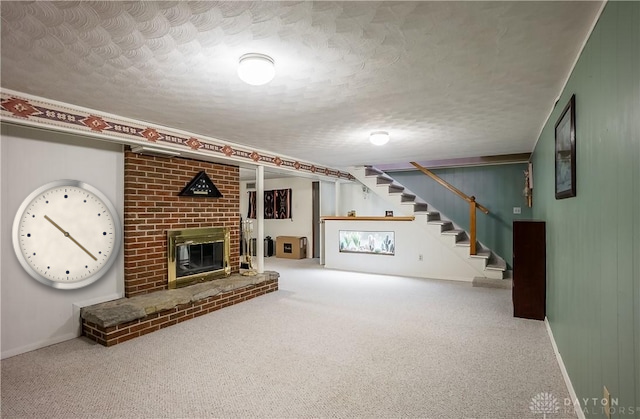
{"hour": 10, "minute": 22}
